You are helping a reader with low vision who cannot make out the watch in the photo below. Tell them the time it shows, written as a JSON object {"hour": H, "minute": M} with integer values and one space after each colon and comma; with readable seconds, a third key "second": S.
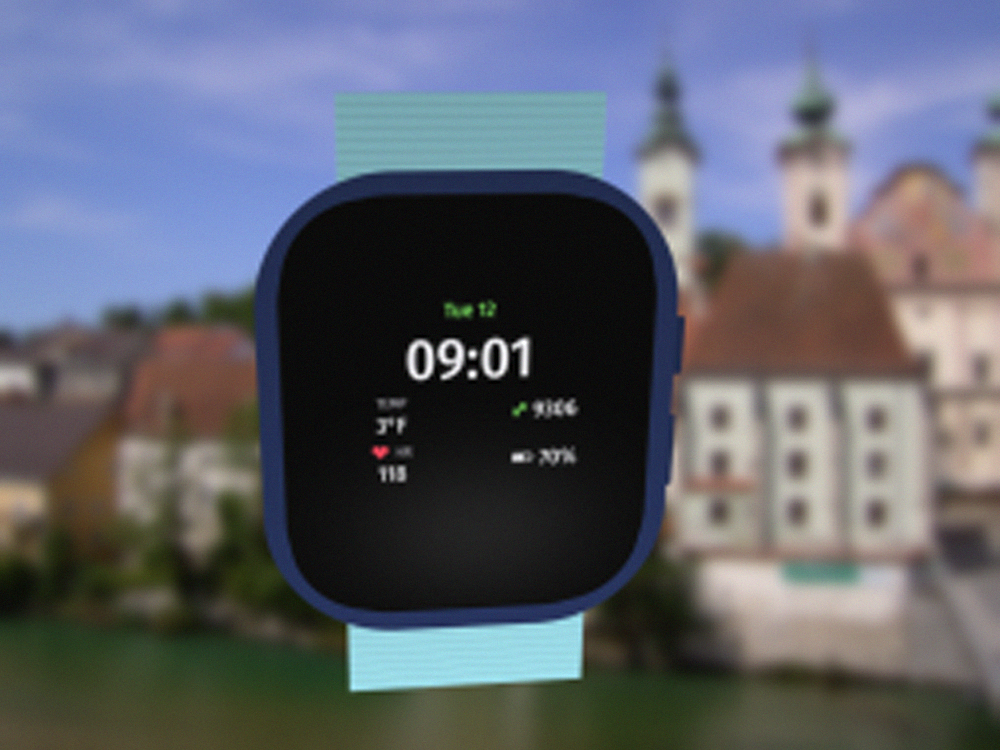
{"hour": 9, "minute": 1}
